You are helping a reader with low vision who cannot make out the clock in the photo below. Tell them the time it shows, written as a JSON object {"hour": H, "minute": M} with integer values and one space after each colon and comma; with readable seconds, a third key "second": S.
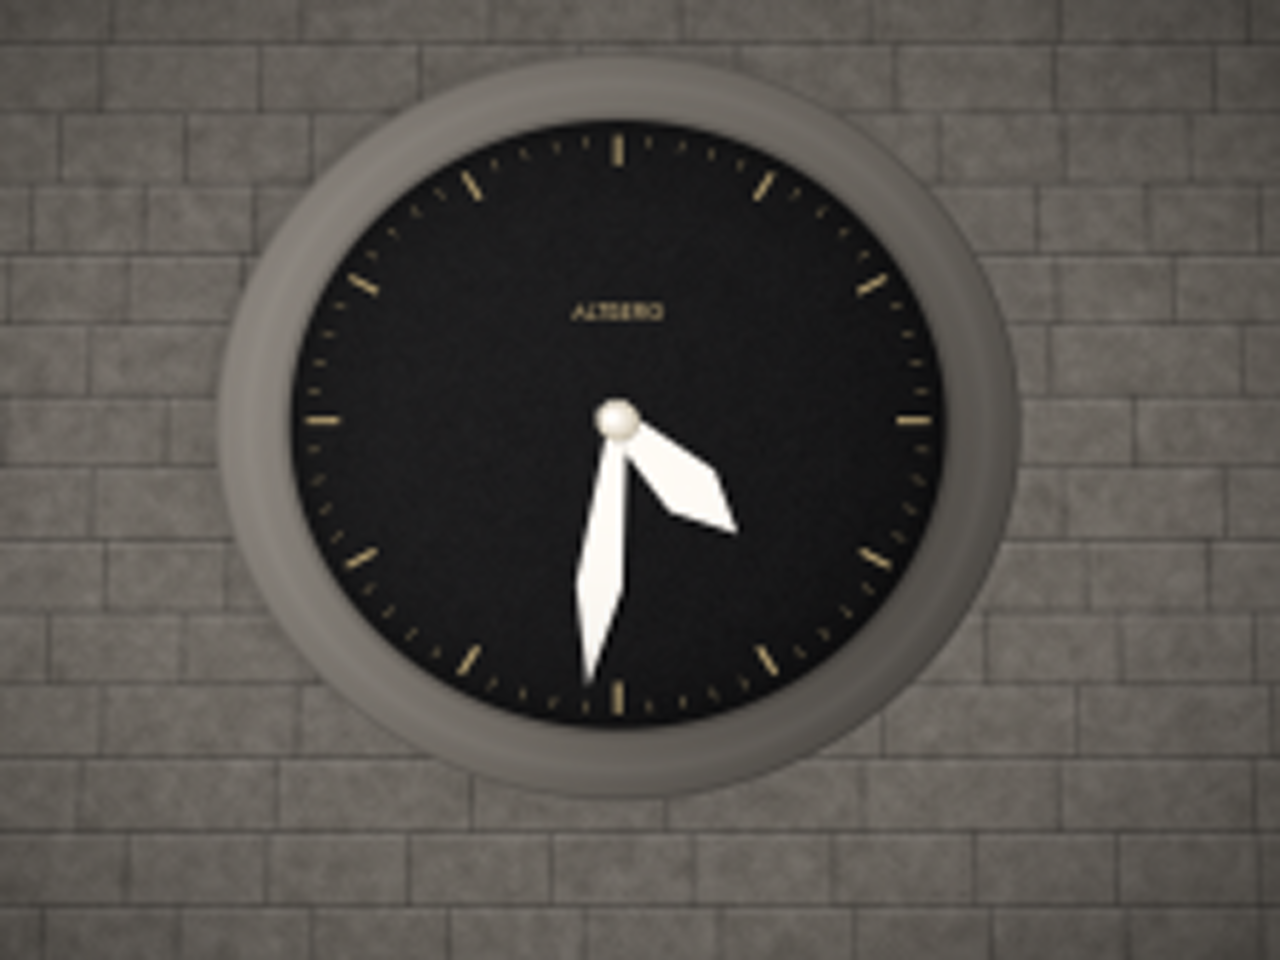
{"hour": 4, "minute": 31}
